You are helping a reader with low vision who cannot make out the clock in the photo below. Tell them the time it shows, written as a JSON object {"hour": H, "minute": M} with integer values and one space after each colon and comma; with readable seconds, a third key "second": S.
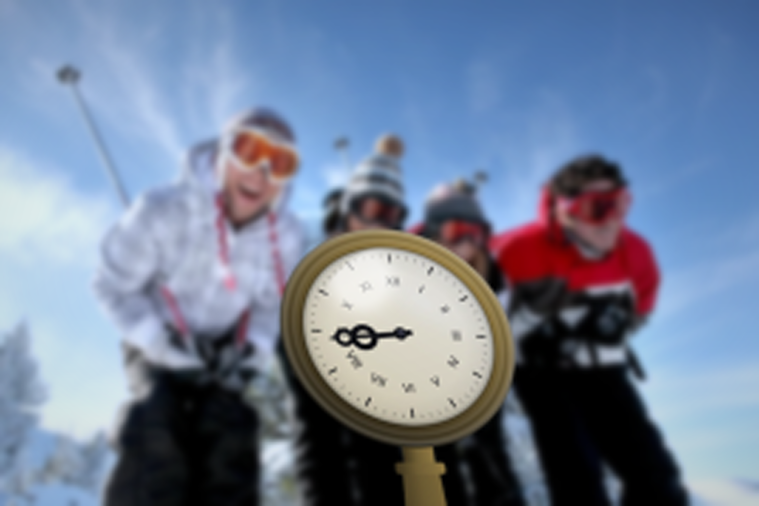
{"hour": 8, "minute": 44}
